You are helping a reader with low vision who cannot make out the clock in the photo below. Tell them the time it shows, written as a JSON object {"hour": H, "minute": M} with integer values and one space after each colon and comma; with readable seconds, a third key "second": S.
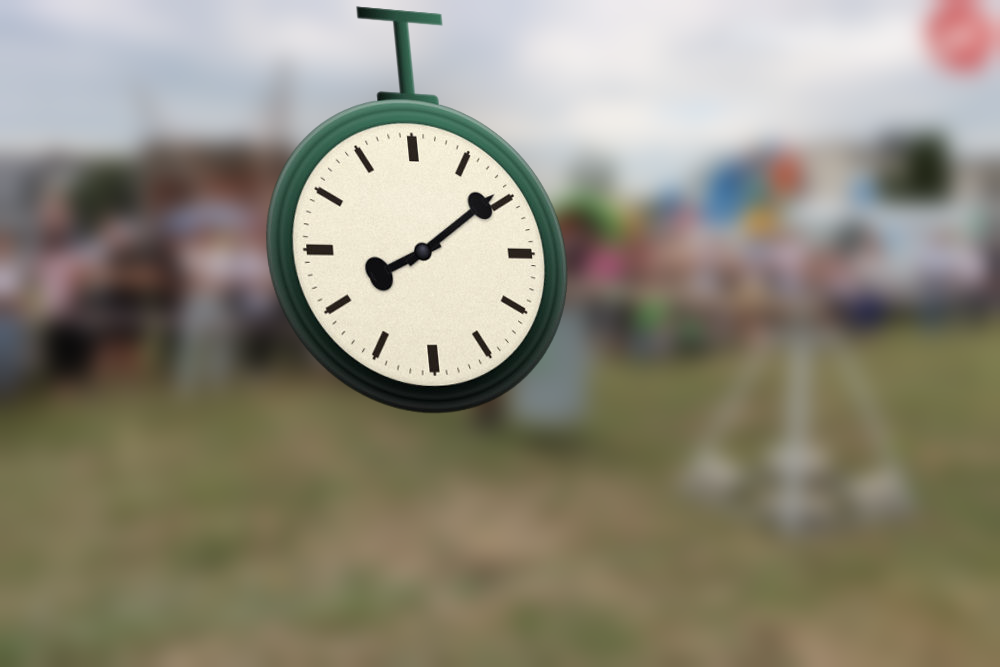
{"hour": 8, "minute": 9}
